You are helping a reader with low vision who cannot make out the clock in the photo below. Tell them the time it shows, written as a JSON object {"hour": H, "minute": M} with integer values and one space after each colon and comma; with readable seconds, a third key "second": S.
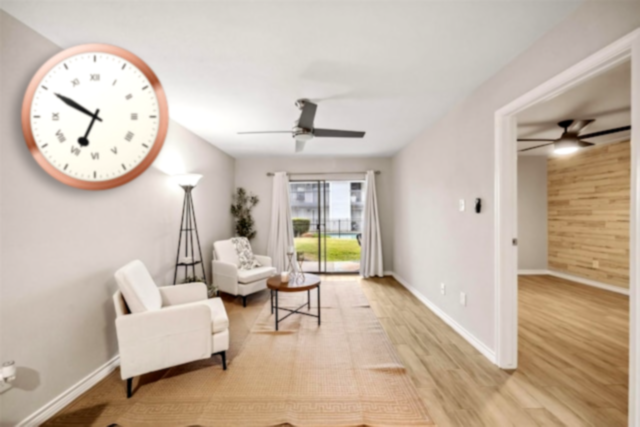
{"hour": 6, "minute": 50}
